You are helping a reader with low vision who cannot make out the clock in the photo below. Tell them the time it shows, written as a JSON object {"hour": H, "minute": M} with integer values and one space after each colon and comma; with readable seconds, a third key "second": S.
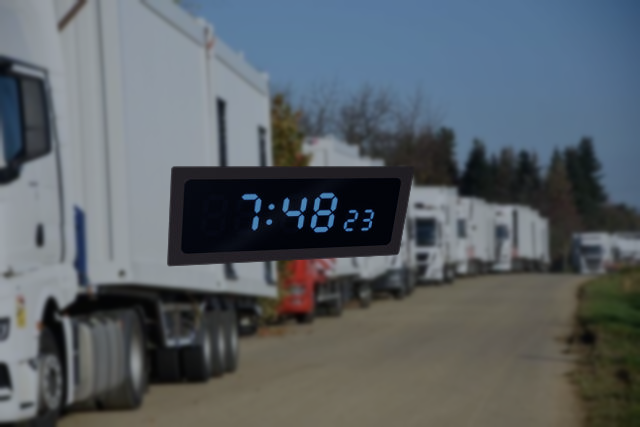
{"hour": 7, "minute": 48, "second": 23}
